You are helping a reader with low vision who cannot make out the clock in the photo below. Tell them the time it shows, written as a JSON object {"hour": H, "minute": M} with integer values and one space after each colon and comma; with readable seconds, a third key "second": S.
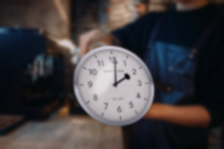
{"hour": 2, "minute": 1}
